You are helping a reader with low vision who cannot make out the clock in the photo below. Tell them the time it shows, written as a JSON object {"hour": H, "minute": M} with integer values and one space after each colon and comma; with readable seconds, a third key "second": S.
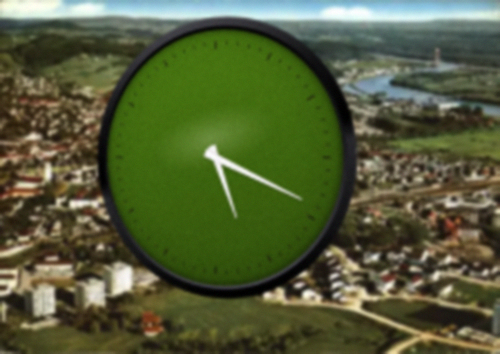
{"hour": 5, "minute": 19}
